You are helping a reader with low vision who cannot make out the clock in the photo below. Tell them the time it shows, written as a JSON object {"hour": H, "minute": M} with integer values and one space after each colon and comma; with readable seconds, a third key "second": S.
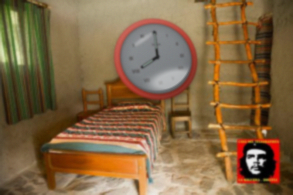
{"hour": 8, "minute": 0}
